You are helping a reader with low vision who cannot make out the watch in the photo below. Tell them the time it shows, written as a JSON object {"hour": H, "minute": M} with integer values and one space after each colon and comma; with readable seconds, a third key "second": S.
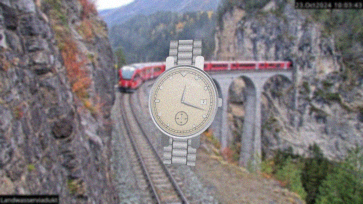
{"hour": 12, "minute": 18}
